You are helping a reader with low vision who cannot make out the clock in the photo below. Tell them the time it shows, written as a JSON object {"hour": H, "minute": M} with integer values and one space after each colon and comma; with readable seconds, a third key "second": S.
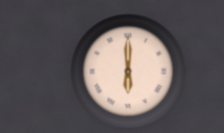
{"hour": 6, "minute": 0}
